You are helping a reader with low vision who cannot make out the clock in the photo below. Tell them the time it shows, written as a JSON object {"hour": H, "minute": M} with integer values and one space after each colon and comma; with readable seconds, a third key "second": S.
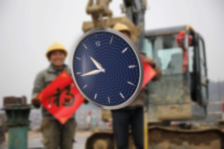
{"hour": 10, "minute": 44}
